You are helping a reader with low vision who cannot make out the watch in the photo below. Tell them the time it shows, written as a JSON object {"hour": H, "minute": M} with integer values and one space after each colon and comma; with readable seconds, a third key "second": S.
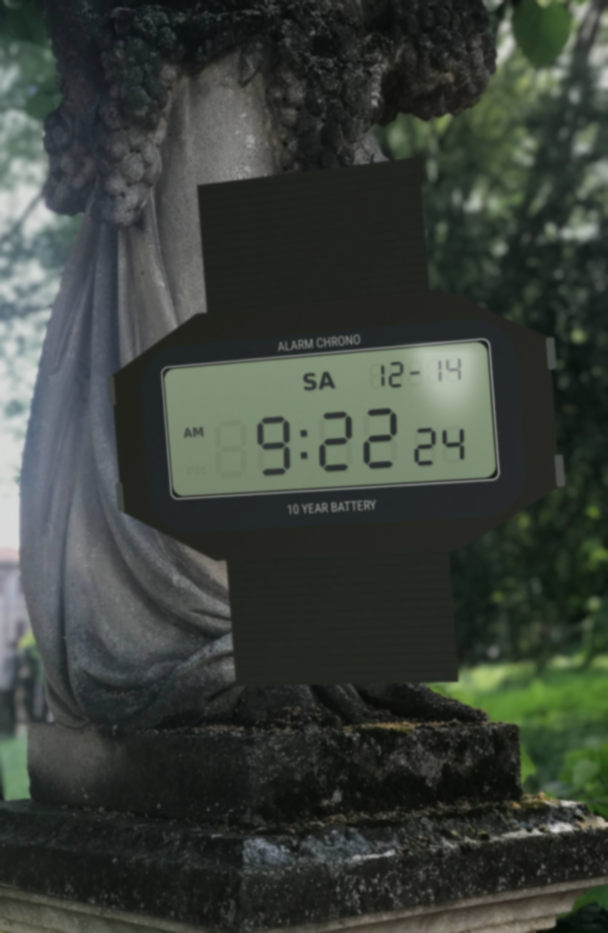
{"hour": 9, "minute": 22, "second": 24}
